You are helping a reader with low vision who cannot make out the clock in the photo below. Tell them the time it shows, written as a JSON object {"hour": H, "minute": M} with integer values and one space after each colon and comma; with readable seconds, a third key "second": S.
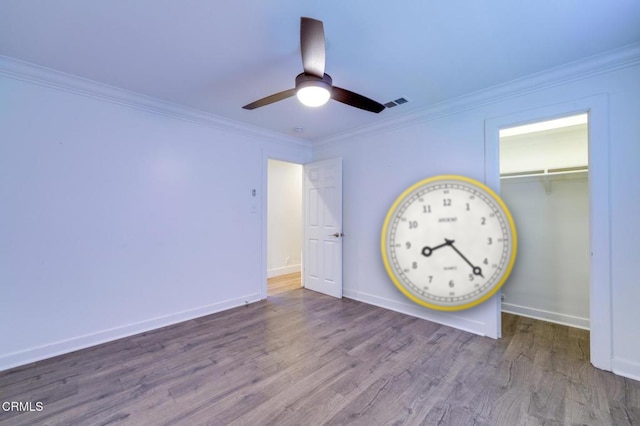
{"hour": 8, "minute": 23}
